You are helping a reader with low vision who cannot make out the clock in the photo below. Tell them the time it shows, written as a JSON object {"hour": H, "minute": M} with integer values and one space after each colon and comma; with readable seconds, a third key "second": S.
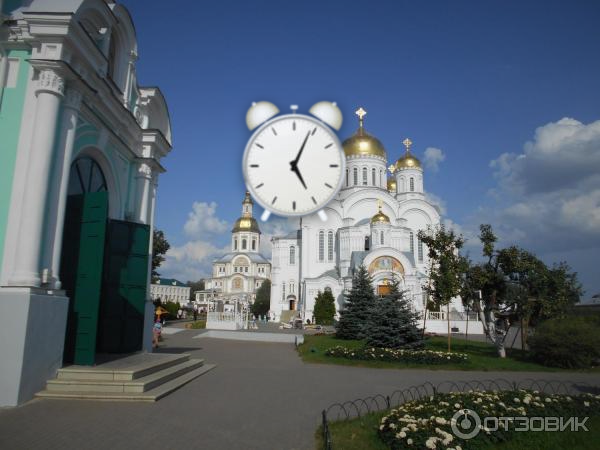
{"hour": 5, "minute": 4}
